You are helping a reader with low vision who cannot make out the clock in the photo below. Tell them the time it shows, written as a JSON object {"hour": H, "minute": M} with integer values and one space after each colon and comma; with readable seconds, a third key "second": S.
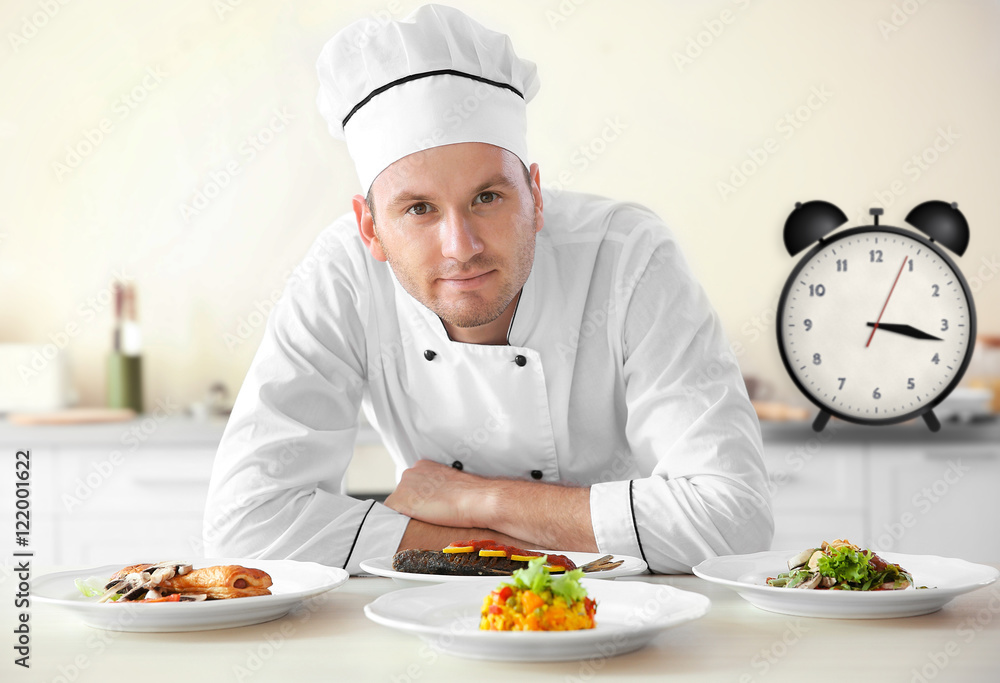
{"hour": 3, "minute": 17, "second": 4}
